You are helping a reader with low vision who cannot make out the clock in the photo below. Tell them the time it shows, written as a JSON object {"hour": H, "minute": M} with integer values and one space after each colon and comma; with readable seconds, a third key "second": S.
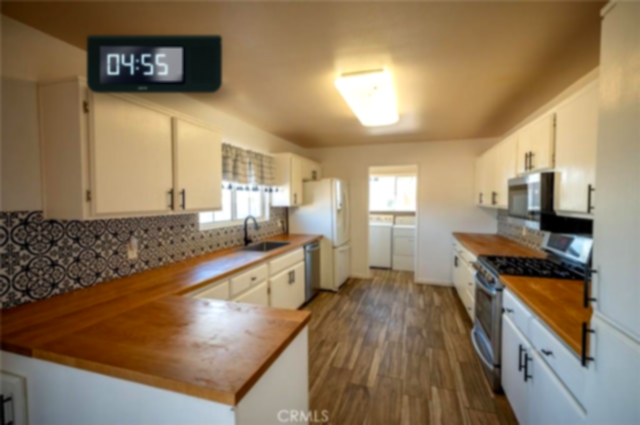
{"hour": 4, "minute": 55}
